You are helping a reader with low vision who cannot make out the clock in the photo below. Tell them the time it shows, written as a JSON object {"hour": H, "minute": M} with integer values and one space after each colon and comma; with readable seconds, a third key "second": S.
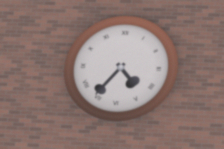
{"hour": 4, "minute": 36}
